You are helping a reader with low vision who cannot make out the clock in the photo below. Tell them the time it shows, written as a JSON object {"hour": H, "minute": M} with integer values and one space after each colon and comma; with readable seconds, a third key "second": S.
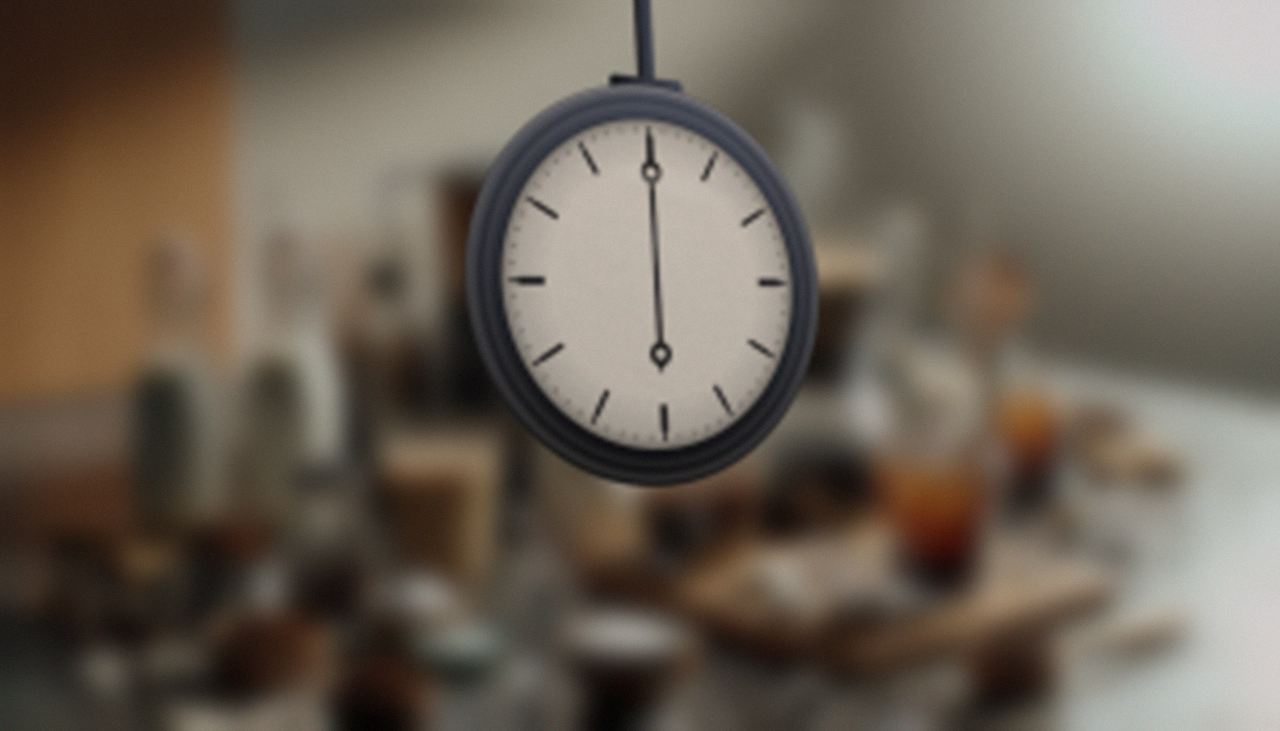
{"hour": 6, "minute": 0}
